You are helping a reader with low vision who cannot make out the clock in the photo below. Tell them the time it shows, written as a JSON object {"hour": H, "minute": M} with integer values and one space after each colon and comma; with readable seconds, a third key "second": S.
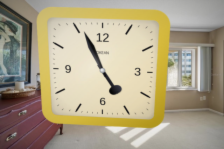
{"hour": 4, "minute": 56}
